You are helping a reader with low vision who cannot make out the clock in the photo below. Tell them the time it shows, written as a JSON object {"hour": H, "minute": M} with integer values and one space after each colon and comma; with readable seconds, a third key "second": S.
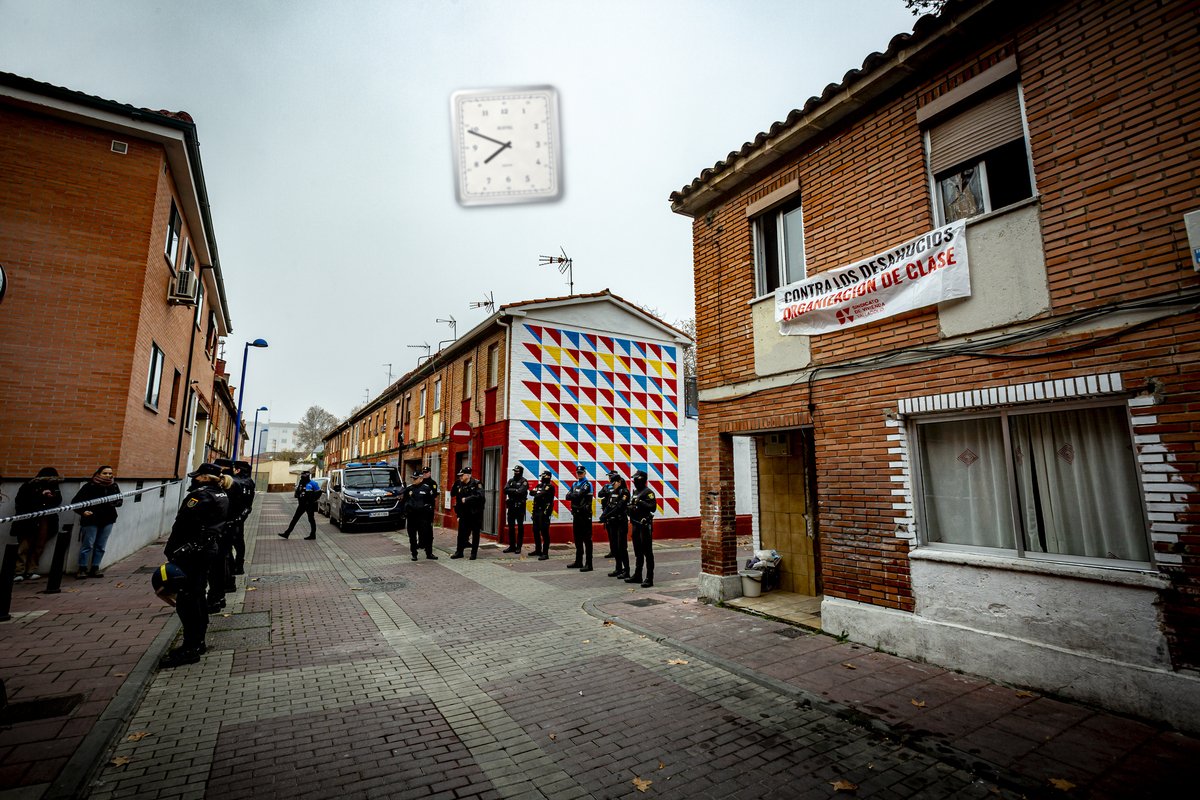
{"hour": 7, "minute": 49}
